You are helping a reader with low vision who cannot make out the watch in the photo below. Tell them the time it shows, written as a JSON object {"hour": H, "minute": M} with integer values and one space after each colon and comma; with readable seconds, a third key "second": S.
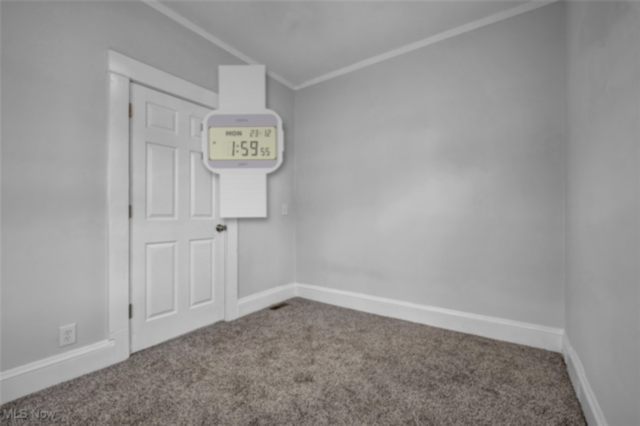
{"hour": 1, "minute": 59}
